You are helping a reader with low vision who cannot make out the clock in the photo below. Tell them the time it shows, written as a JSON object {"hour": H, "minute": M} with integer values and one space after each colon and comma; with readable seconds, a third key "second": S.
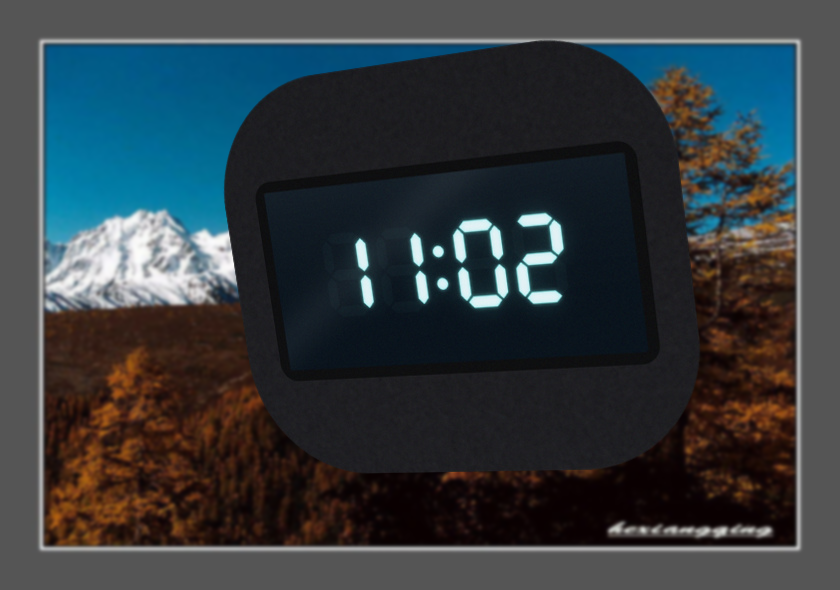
{"hour": 11, "minute": 2}
